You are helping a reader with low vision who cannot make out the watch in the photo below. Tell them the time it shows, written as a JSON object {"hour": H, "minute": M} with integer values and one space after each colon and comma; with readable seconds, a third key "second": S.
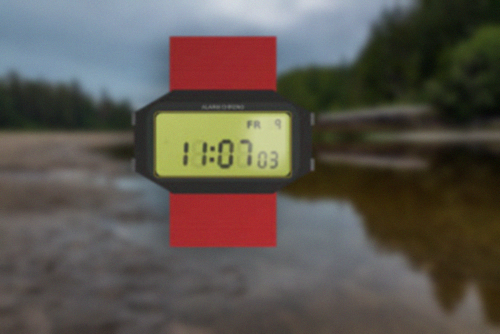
{"hour": 11, "minute": 7, "second": 3}
